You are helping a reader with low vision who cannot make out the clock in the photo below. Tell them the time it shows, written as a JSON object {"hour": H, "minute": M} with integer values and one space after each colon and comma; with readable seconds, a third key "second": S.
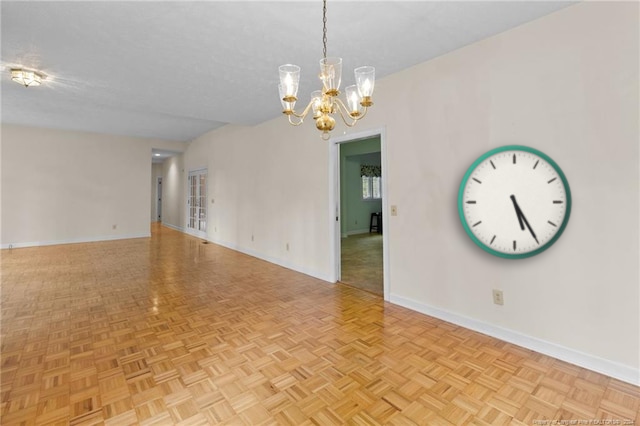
{"hour": 5, "minute": 25}
